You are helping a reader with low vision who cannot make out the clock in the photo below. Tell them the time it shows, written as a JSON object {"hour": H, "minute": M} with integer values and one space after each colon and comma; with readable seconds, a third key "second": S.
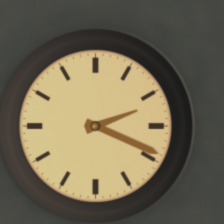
{"hour": 2, "minute": 19}
